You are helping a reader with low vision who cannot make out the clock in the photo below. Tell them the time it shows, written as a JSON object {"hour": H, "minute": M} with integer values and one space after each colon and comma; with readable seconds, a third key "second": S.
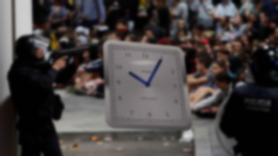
{"hour": 10, "minute": 5}
